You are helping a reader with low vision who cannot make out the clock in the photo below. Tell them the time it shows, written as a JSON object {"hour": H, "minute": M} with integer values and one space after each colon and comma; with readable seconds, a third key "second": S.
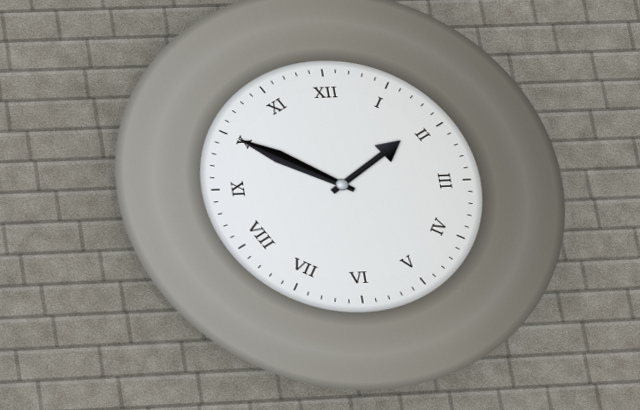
{"hour": 1, "minute": 50}
